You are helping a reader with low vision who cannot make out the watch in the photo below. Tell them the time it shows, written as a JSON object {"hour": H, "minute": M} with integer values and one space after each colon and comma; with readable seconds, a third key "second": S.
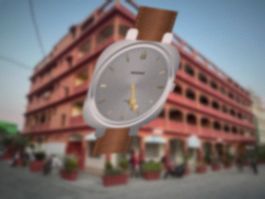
{"hour": 5, "minute": 26}
